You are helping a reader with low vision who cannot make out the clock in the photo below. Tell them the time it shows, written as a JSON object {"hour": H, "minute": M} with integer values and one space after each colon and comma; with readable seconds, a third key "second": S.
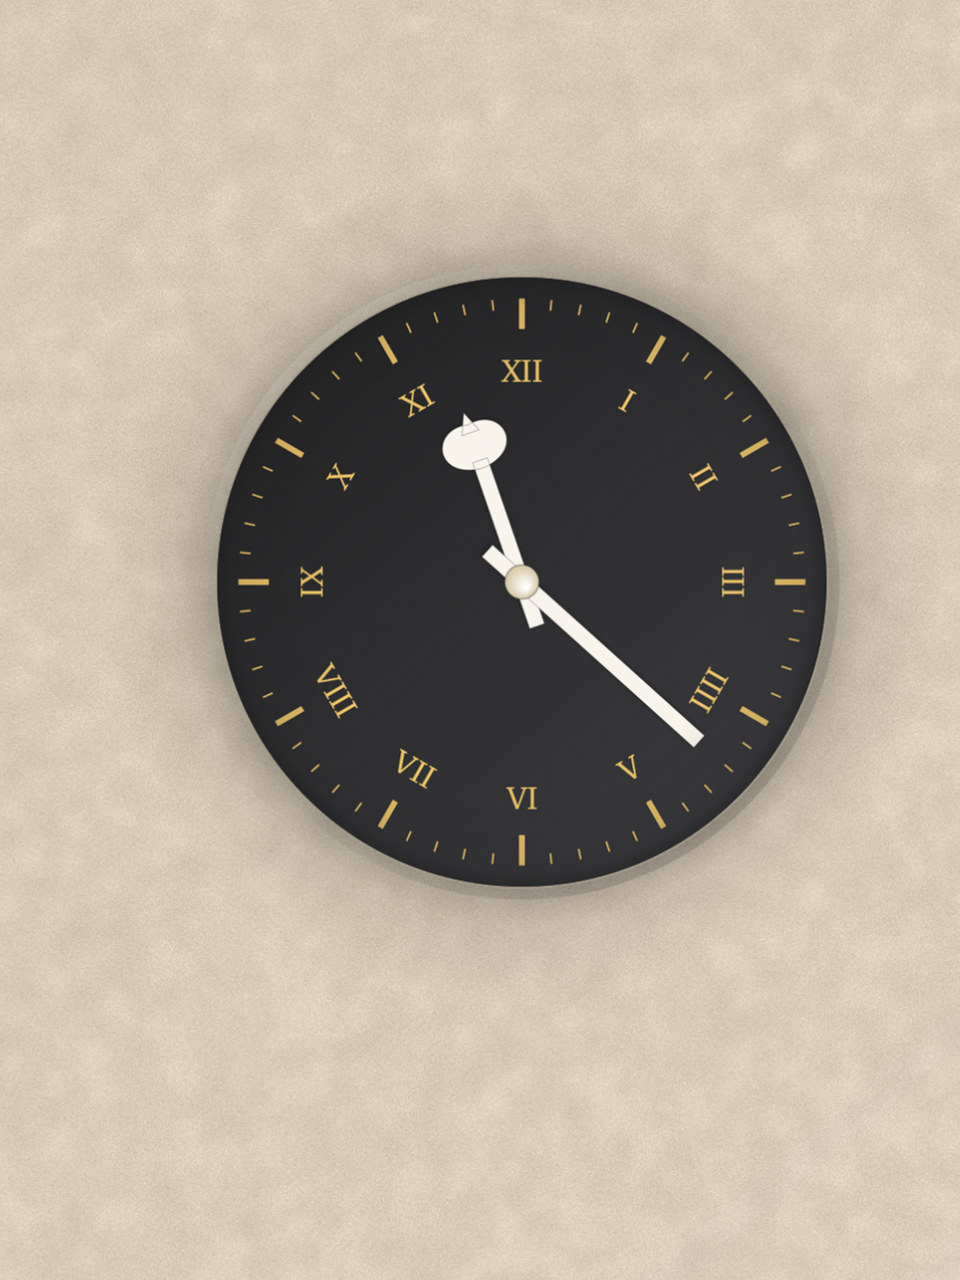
{"hour": 11, "minute": 22}
